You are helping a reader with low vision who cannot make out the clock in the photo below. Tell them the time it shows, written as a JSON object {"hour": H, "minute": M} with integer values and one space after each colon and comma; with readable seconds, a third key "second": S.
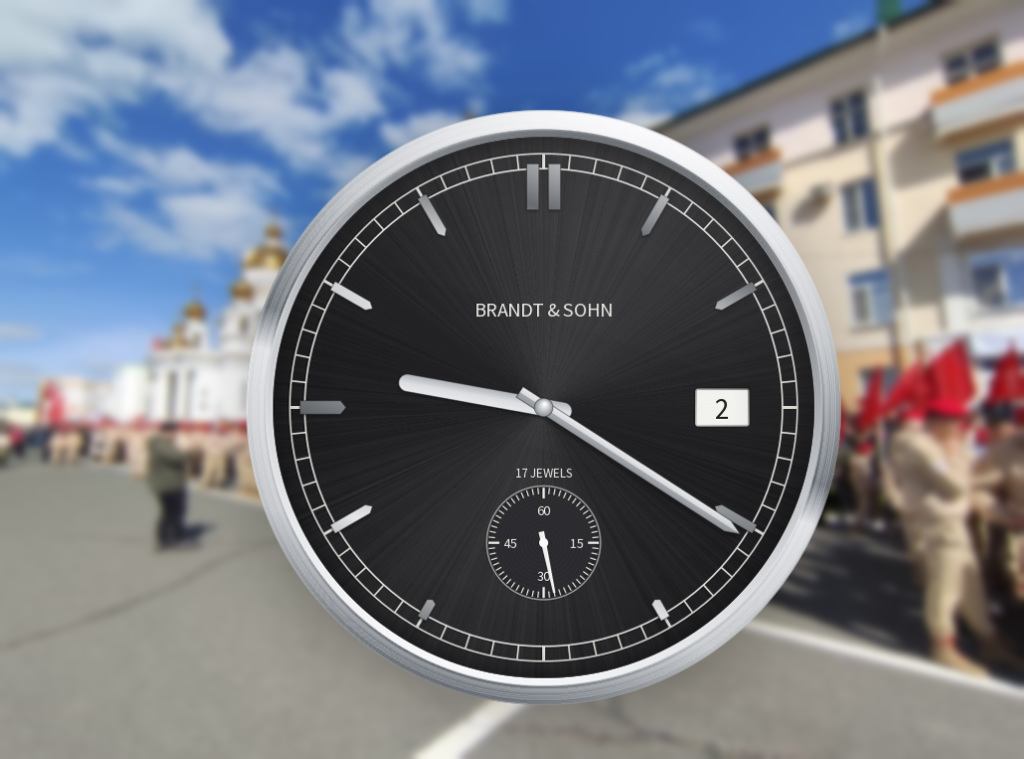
{"hour": 9, "minute": 20, "second": 28}
